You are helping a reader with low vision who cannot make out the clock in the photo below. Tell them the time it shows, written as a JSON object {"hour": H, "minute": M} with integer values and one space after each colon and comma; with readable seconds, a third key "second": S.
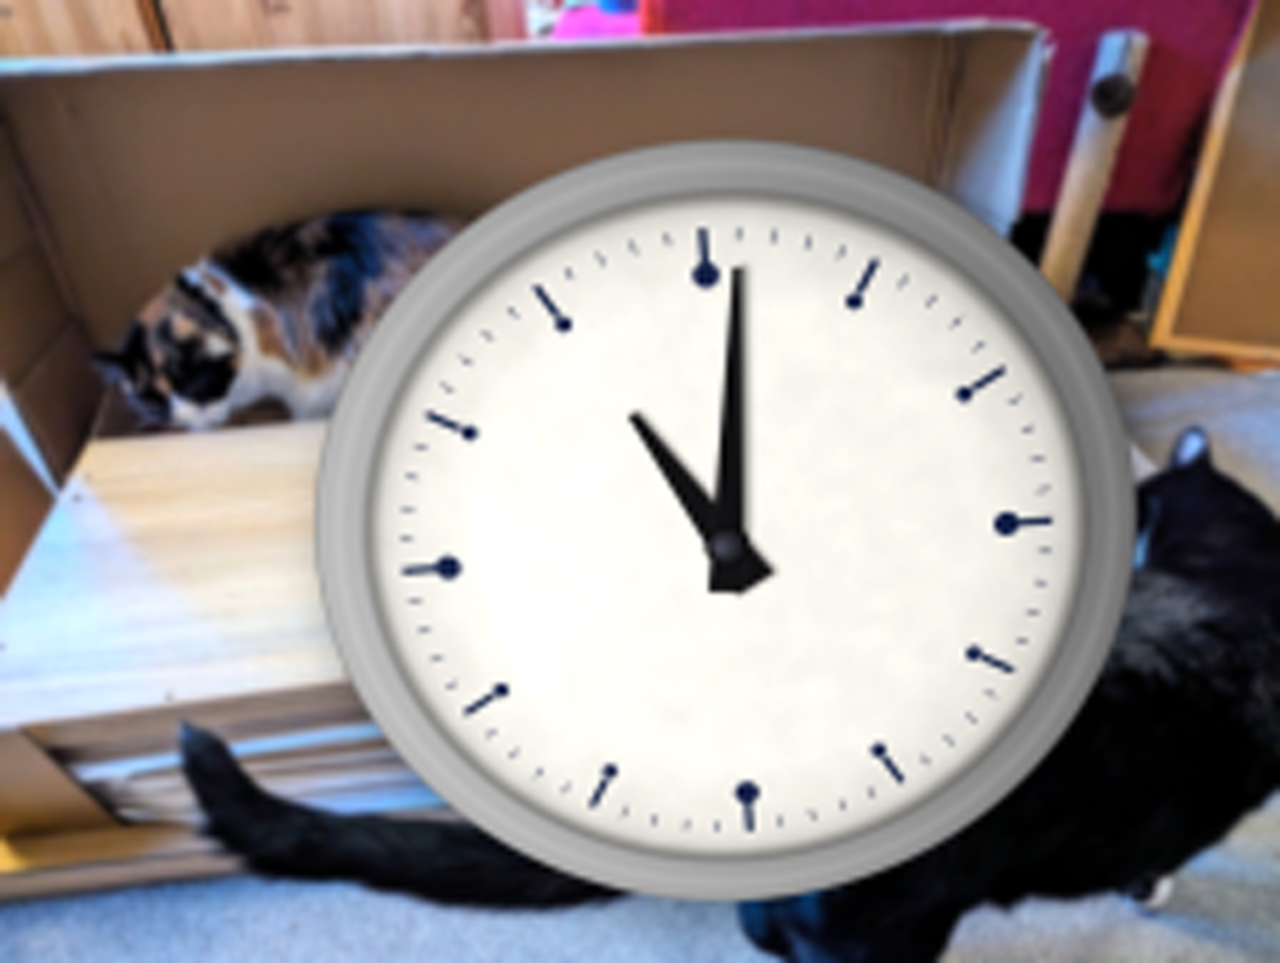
{"hour": 11, "minute": 1}
